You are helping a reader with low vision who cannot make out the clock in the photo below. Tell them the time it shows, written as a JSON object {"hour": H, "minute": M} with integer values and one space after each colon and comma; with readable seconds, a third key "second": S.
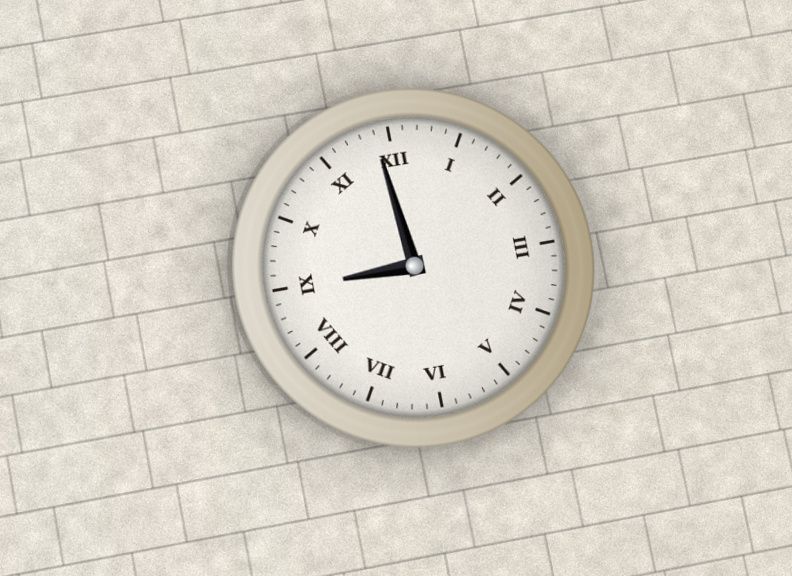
{"hour": 8, "minute": 59}
